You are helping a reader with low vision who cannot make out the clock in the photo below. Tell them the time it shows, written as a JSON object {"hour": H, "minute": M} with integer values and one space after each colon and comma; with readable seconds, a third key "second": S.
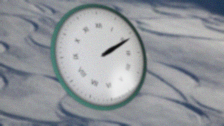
{"hour": 2, "minute": 11}
